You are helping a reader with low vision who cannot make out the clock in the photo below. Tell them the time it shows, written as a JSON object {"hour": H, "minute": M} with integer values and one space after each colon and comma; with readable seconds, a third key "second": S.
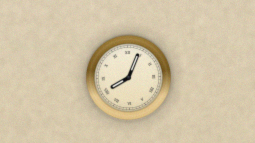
{"hour": 8, "minute": 4}
